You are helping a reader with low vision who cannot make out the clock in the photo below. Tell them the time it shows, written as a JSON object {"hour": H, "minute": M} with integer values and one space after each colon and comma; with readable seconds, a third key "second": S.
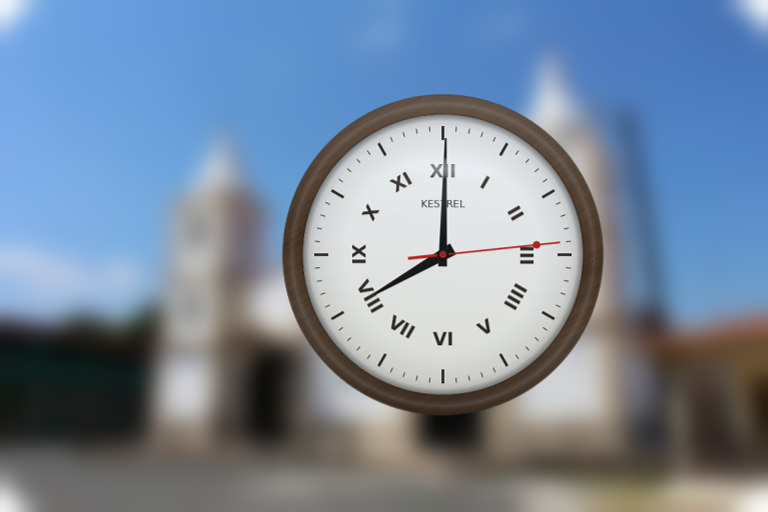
{"hour": 8, "minute": 0, "second": 14}
